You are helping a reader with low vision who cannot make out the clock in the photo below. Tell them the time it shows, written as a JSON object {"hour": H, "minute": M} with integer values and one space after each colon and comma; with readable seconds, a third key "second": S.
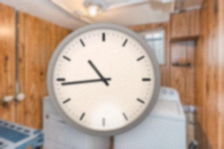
{"hour": 10, "minute": 44}
